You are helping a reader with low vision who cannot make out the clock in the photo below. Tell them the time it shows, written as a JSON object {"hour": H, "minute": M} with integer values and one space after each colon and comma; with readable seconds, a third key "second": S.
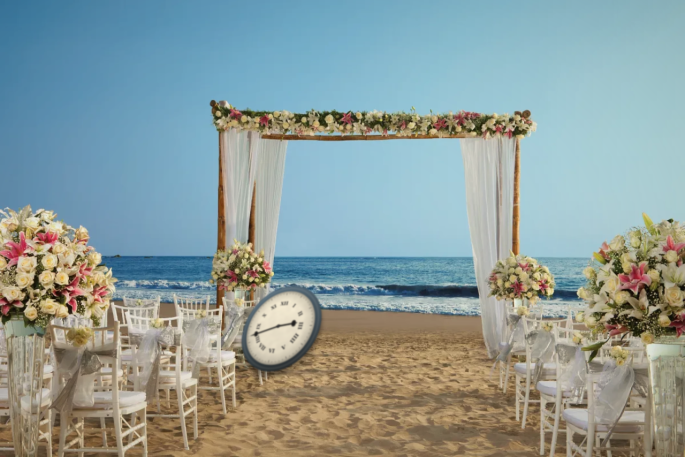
{"hour": 2, "minute": 42}
